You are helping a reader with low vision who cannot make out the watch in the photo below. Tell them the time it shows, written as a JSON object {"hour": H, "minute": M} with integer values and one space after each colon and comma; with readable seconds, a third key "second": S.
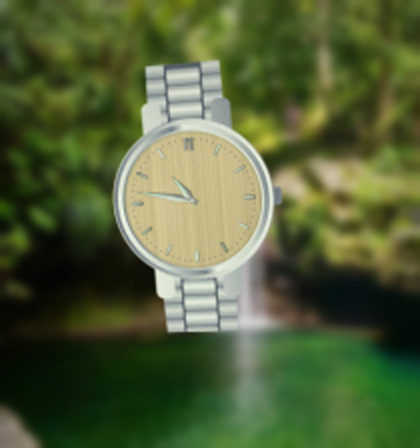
{"hour": 10, "minute": 47}
